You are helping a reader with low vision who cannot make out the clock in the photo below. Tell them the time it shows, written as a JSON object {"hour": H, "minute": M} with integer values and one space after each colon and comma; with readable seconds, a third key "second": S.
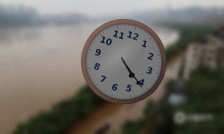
{"hour": 4, "minute": 21}
